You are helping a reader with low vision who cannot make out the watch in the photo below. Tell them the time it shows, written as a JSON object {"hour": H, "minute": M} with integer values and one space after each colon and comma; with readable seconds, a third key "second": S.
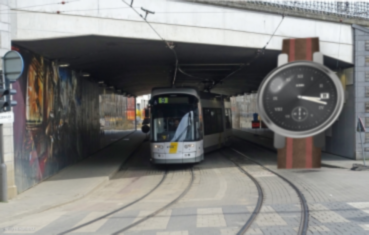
{"hour": 3, "minute": 18}
